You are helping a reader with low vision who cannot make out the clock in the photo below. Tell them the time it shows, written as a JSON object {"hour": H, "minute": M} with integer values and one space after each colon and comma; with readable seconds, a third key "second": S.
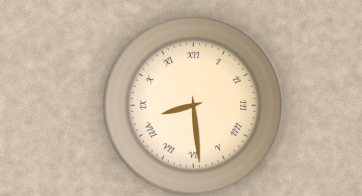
{"hour": 8, "minute": 29}
